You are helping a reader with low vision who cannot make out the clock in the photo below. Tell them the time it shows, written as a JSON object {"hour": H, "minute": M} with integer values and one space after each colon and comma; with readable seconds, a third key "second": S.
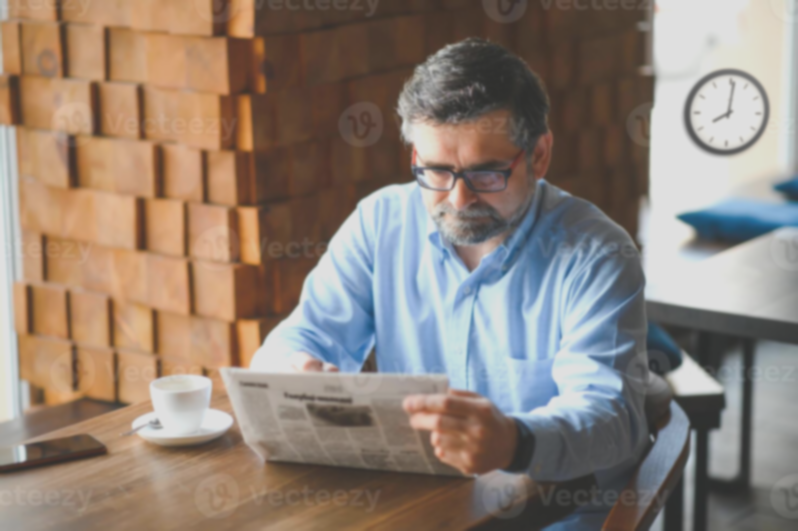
{"hour": 8, "minute": 1}
